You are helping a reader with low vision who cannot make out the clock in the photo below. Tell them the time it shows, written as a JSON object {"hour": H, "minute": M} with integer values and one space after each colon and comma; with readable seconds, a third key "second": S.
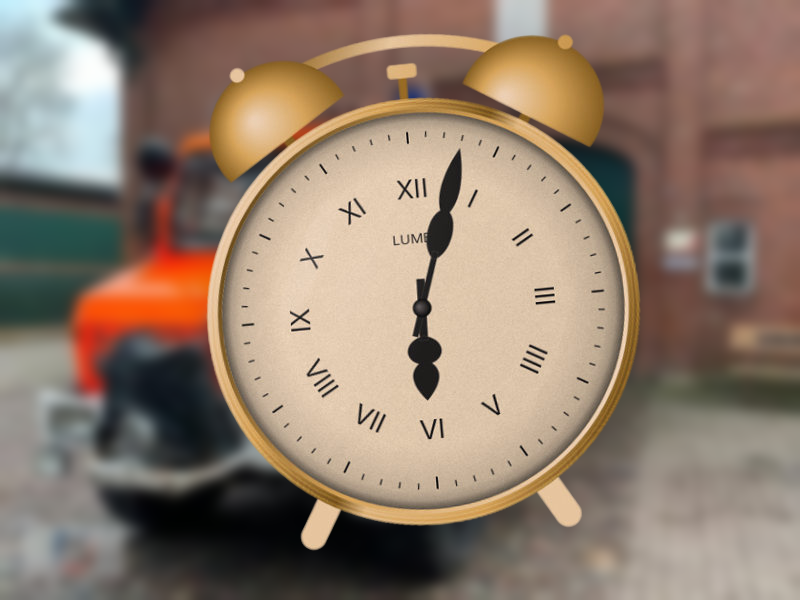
{"hour": 6, "minute": 3}
